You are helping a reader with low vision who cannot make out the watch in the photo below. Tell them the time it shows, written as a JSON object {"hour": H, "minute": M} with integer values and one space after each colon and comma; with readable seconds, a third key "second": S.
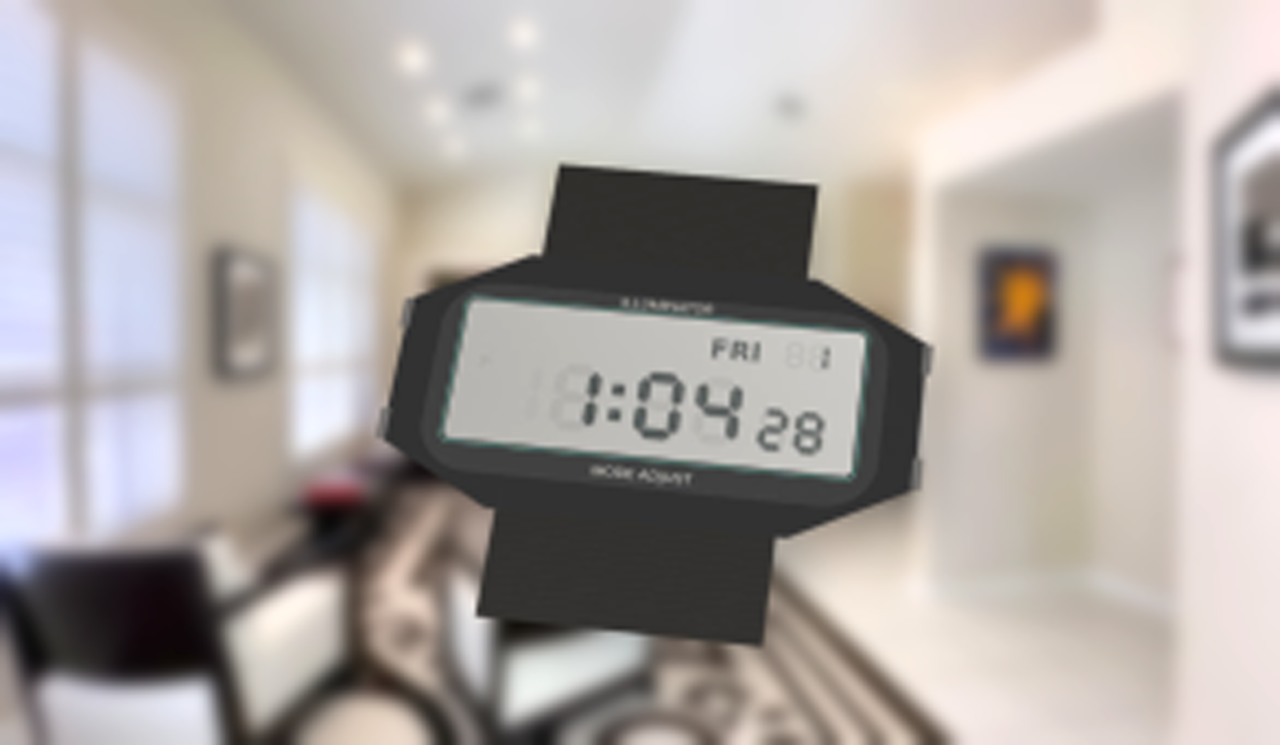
{"hour": 1, "minute": 4, "second": 28}
